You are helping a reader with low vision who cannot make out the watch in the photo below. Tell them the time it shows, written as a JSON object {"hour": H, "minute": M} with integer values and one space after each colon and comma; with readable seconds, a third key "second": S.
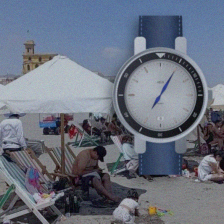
{"hour": 7, "minute": 5}
